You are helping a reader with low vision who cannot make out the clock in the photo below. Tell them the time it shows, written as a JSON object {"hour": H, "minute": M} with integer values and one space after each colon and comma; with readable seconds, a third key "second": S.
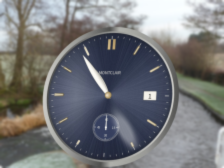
{"hour": 10, "minute": 54}
